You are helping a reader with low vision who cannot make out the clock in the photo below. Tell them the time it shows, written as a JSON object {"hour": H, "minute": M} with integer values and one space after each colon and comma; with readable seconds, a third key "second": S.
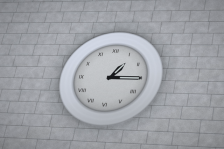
{"hour": 1, "minute": 15}
